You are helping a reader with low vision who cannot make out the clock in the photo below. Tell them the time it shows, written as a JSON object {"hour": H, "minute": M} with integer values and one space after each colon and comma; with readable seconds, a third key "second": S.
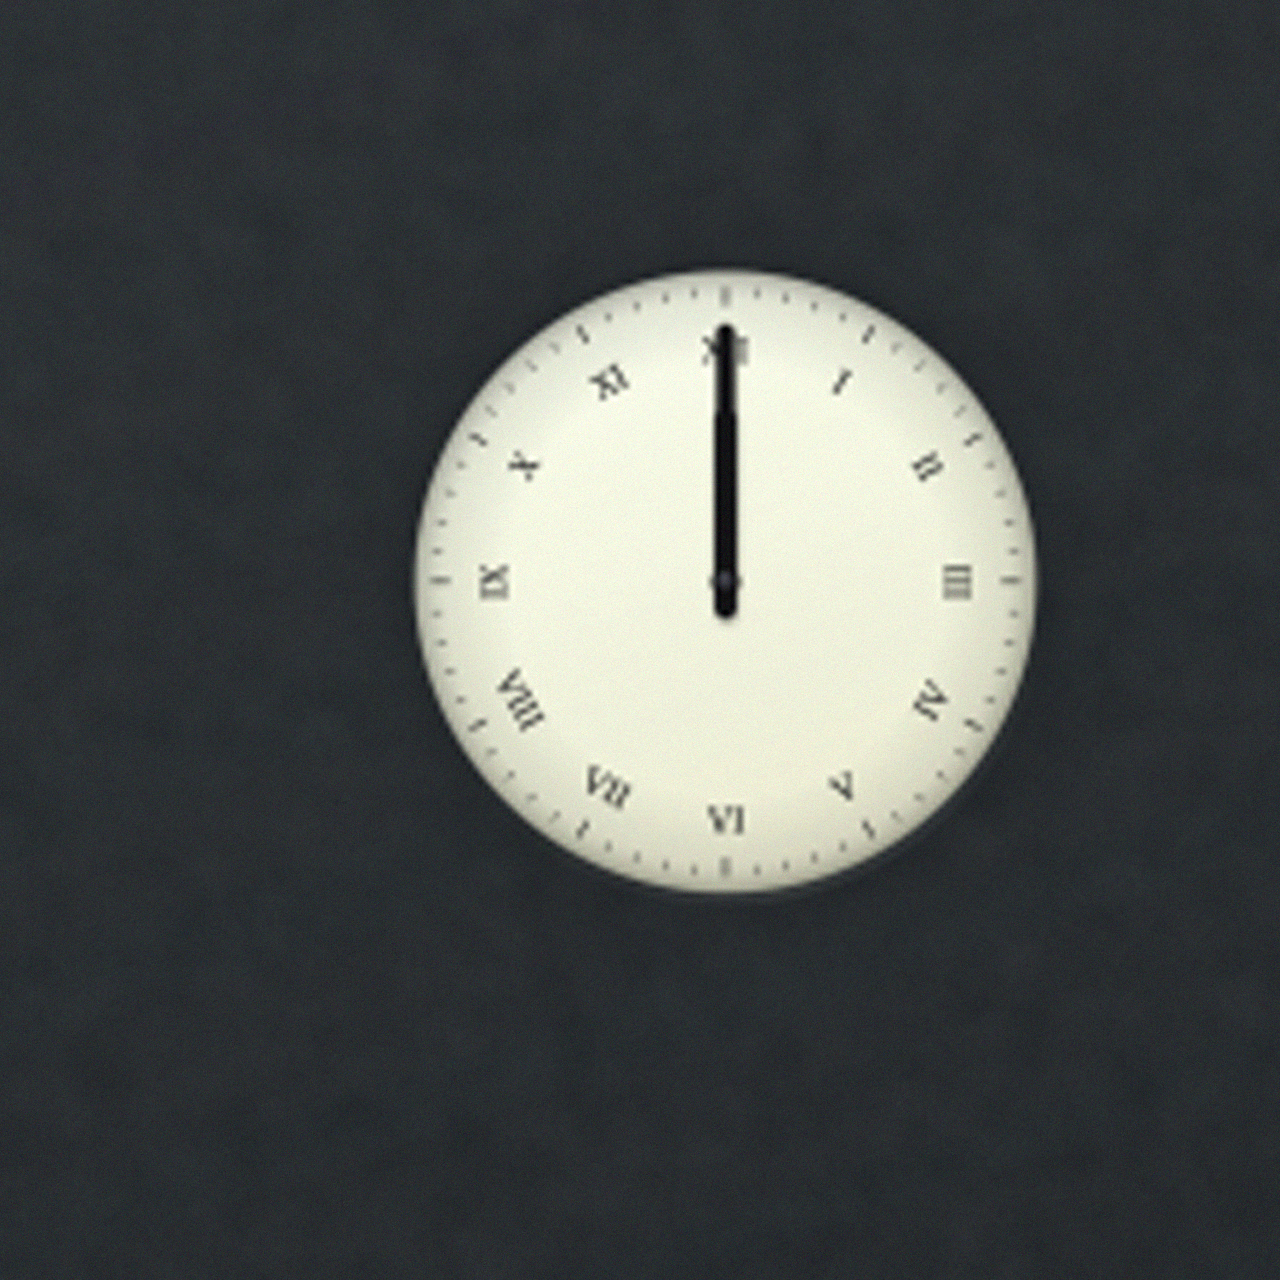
{"hour": 12, "minute": 0}
